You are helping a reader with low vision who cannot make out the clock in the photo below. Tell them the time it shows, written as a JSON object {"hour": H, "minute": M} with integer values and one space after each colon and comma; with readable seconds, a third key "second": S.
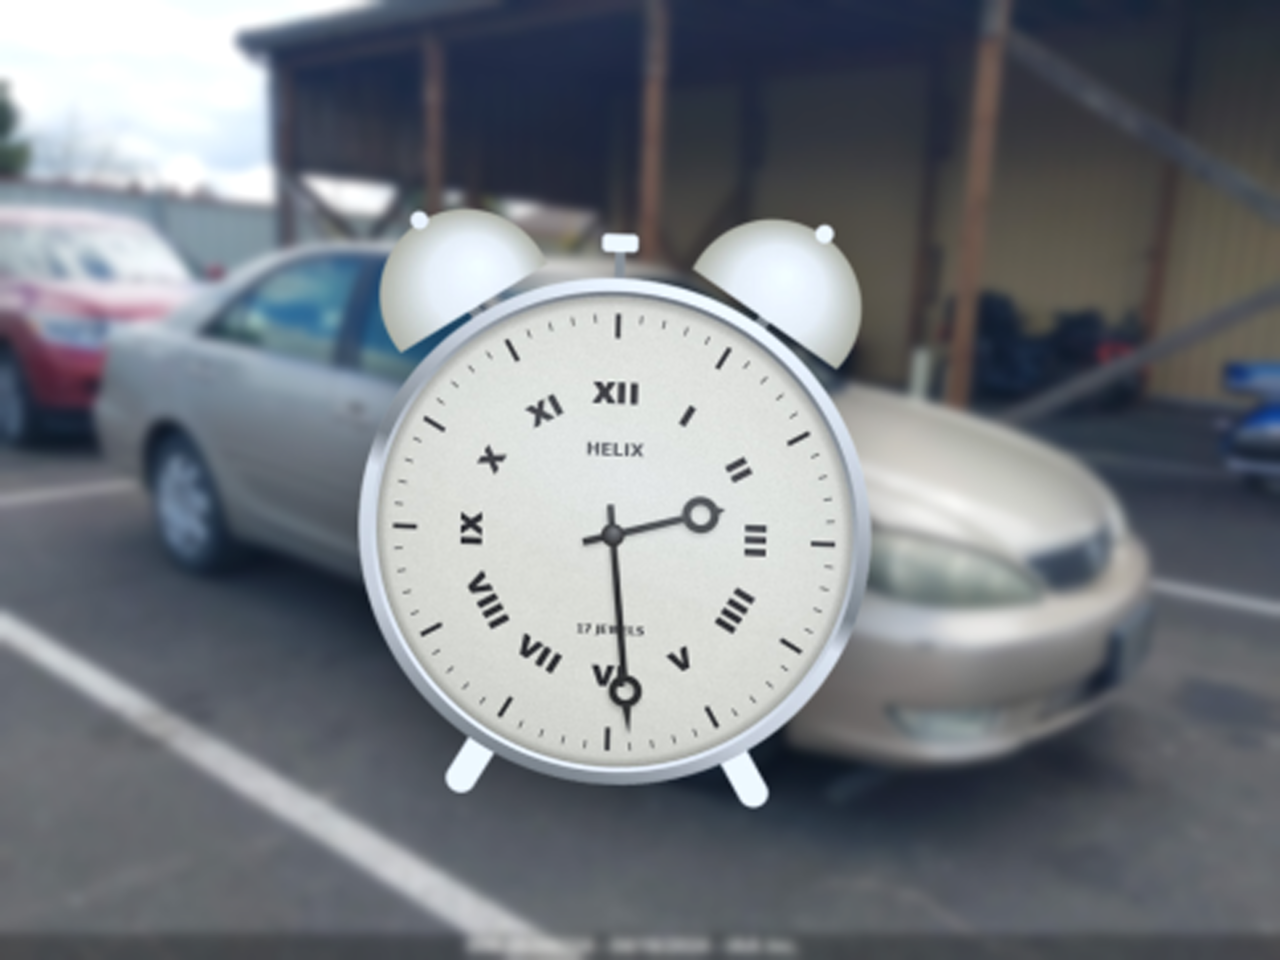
{"hour": 2, "minute": 29}
